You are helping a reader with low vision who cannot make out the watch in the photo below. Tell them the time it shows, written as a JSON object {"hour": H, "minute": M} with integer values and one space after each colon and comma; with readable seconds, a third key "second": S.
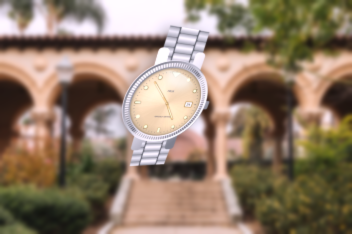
{"hour": 4, "minute": 53}
